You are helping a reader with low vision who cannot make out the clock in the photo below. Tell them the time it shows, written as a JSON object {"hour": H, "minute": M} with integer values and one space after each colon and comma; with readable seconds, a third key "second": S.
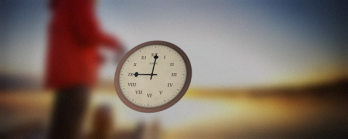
{"hour": 9, "minute": 1}
